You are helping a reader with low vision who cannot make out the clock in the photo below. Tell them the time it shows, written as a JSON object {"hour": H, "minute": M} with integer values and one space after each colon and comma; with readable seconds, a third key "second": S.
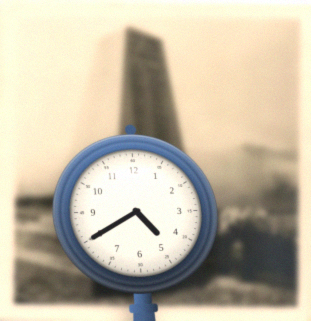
{"hour": 4, "minute": 40}
